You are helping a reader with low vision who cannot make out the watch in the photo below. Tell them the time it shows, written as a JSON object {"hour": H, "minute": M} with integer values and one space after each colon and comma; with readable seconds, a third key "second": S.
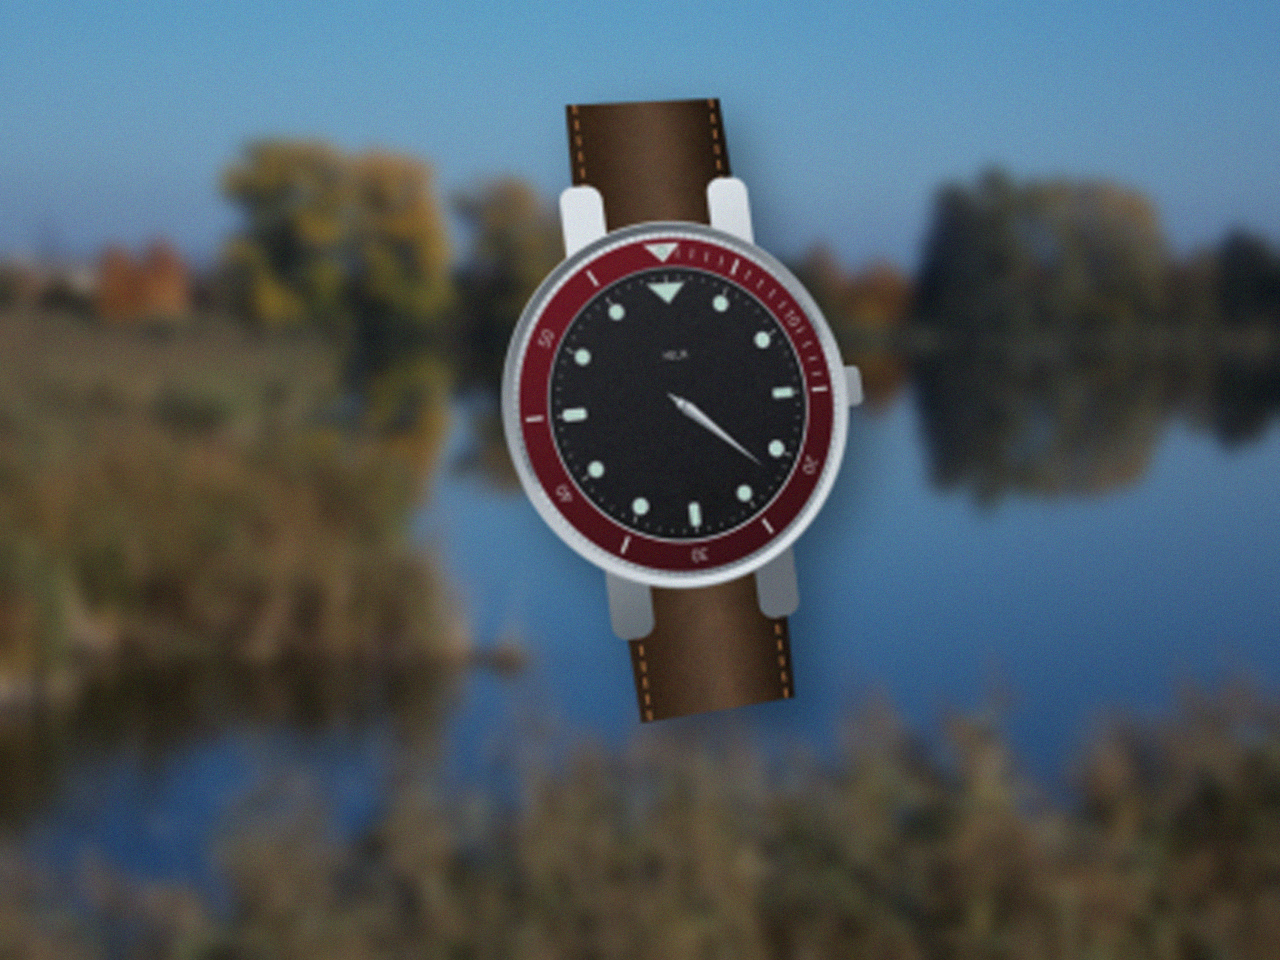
{"hour": 4, "minute": 22}
